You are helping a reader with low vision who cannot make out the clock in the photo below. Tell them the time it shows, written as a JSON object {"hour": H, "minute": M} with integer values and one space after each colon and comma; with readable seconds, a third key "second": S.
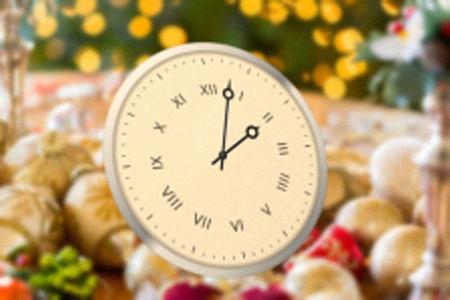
{"hour": 2, "minute": 3}
